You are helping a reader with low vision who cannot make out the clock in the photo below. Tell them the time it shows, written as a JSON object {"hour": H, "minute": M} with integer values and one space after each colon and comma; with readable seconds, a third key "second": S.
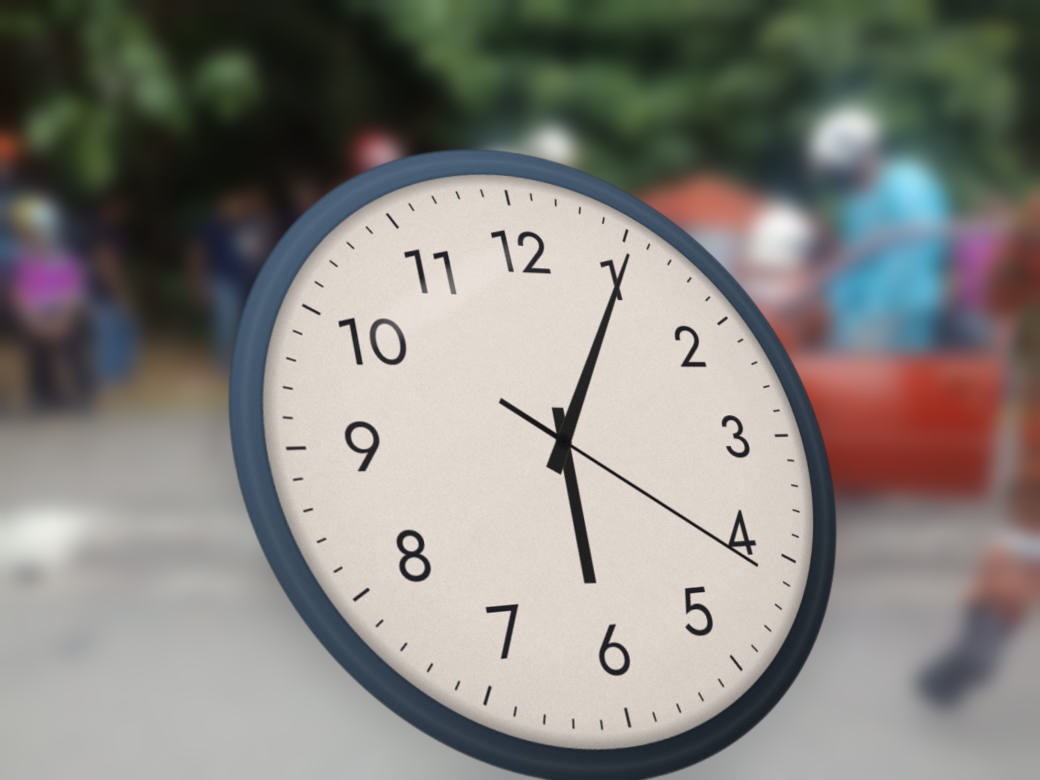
{"hour": 6, "minute": 5, "second": 21}
